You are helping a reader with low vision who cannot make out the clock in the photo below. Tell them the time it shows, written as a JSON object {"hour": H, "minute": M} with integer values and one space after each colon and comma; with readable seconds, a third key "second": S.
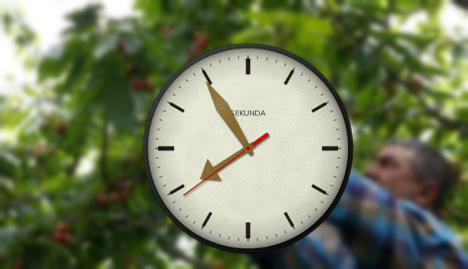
{"hour": 7, "minute": 54, "second": 39}
